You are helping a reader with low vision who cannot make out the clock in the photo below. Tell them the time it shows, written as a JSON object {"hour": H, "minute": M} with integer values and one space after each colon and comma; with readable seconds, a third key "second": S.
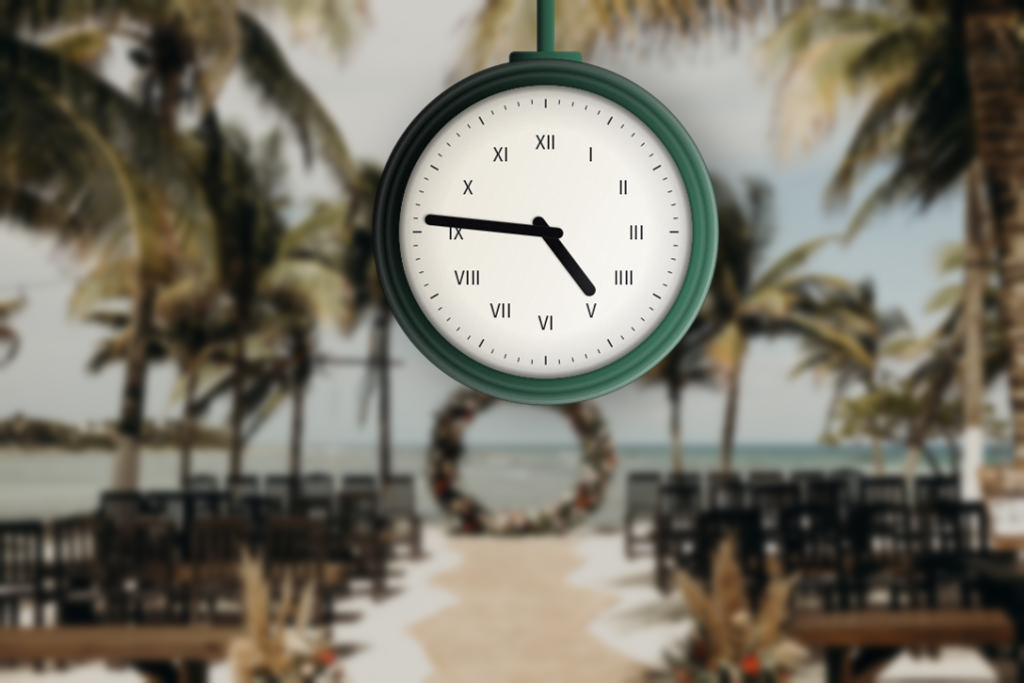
{"hour": 4, "minute": 46}
